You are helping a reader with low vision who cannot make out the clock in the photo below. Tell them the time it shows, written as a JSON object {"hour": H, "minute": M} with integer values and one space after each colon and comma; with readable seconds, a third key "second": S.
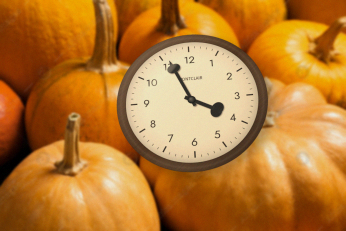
{"hour": 3, "minute": 56}
